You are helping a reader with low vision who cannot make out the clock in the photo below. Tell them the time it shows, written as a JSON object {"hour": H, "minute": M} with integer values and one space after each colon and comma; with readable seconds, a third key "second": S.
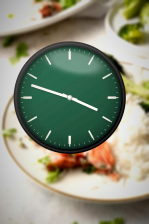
{"hour": 3, "minute": 48}
